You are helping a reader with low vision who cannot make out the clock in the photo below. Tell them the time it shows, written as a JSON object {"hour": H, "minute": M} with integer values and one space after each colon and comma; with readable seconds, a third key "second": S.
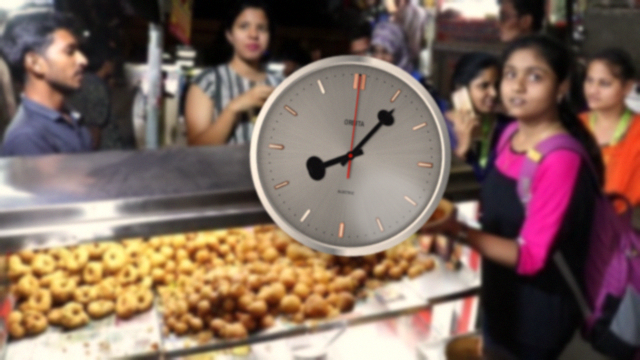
{"hour": 8, "minute": 6, "second": 0}
